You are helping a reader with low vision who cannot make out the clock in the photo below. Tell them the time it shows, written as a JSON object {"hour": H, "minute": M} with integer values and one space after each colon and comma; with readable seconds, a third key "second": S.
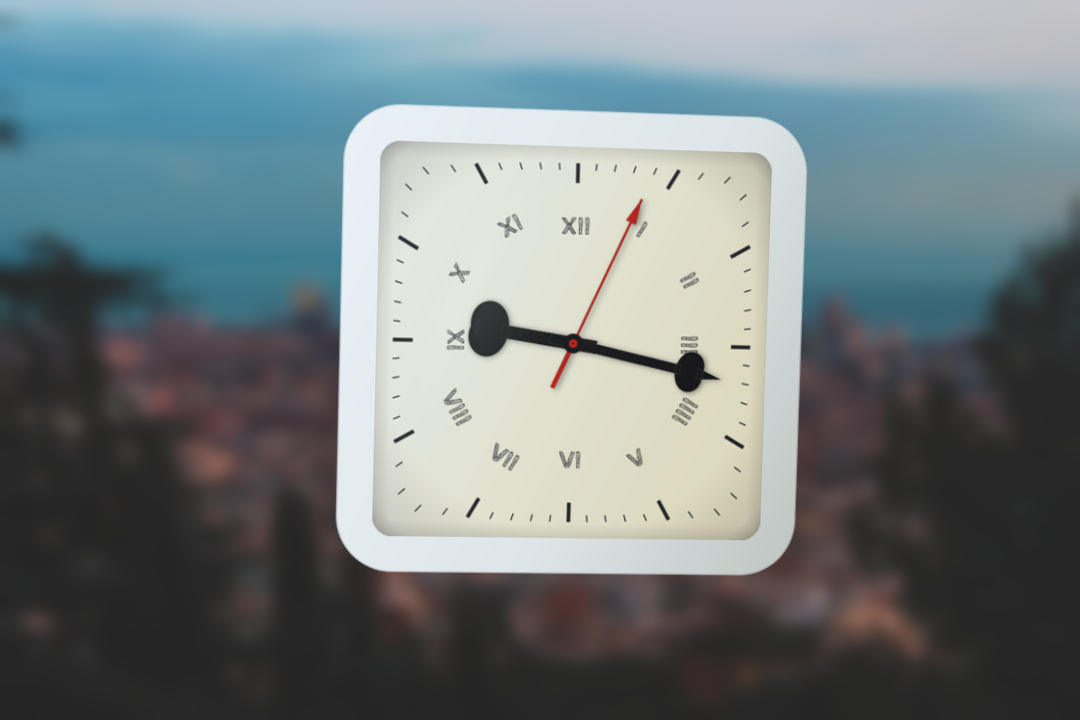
{"hour": 9, "minute": 17, "second": 4}
